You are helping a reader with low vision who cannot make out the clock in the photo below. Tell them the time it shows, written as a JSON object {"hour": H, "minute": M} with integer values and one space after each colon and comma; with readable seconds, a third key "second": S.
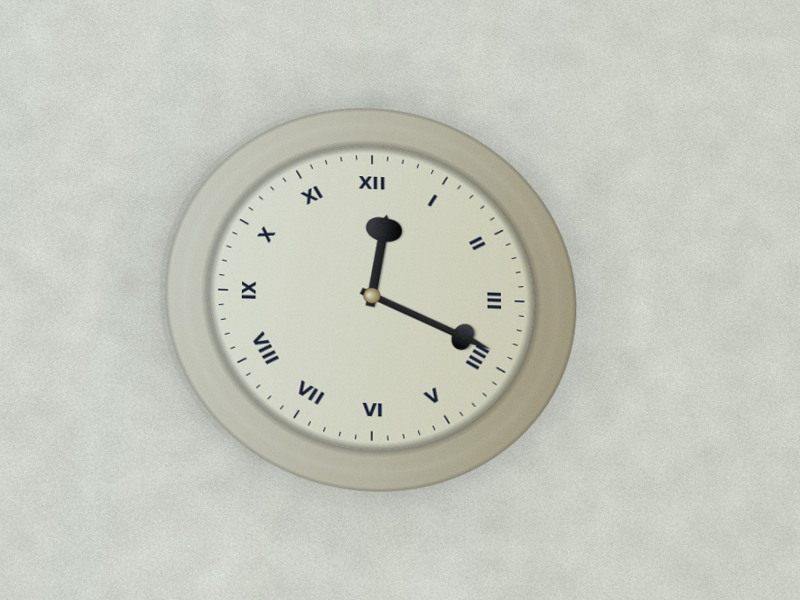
{"hour": 12, "minute": 19}
